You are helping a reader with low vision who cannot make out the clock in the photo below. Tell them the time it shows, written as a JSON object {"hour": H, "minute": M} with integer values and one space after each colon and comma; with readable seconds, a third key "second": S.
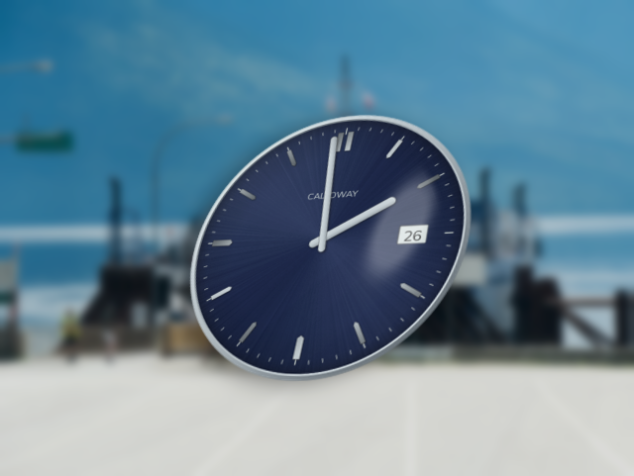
{"hour": 1, "minute": 59}
